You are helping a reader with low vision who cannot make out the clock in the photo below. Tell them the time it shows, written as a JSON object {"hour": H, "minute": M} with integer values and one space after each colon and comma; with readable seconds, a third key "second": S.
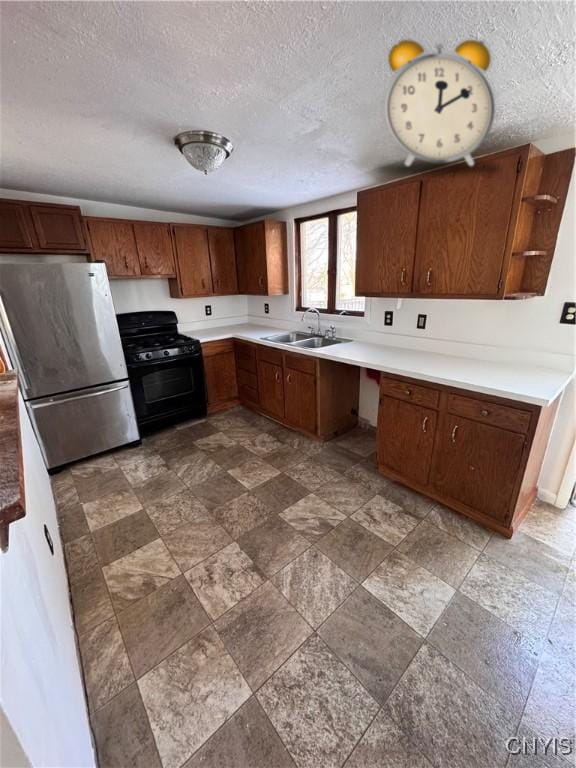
{"hour": 12, "minute": 10}
